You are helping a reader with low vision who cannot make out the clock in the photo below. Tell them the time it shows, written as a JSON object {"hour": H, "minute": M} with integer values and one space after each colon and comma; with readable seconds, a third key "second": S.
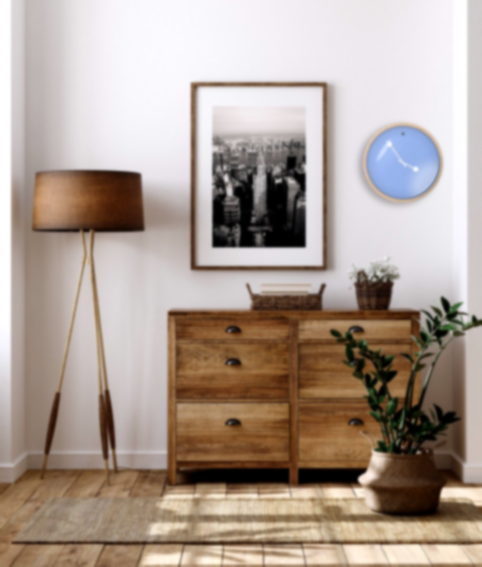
{"hour": 3, "minute": 54}
